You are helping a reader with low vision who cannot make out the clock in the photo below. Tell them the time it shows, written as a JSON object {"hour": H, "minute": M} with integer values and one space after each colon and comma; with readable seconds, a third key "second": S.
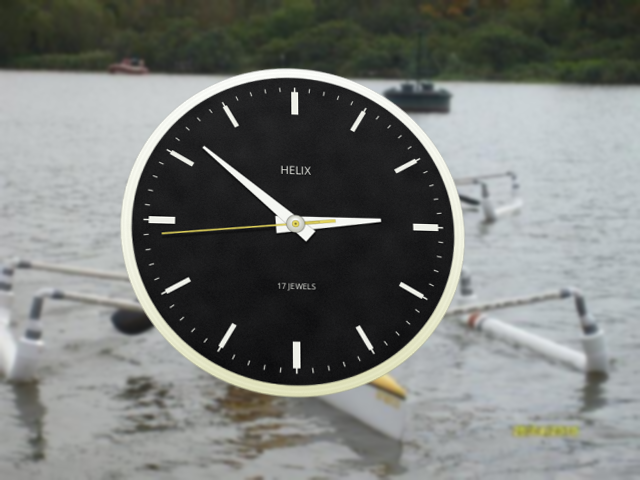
{"hour": 2, "minute": 51, "second": 44}
